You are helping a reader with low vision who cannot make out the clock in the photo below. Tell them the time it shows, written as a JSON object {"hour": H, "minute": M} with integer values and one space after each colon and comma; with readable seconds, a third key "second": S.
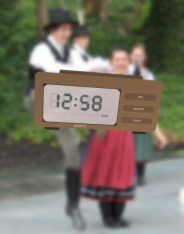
{"hour": 12, "minute": 58}
